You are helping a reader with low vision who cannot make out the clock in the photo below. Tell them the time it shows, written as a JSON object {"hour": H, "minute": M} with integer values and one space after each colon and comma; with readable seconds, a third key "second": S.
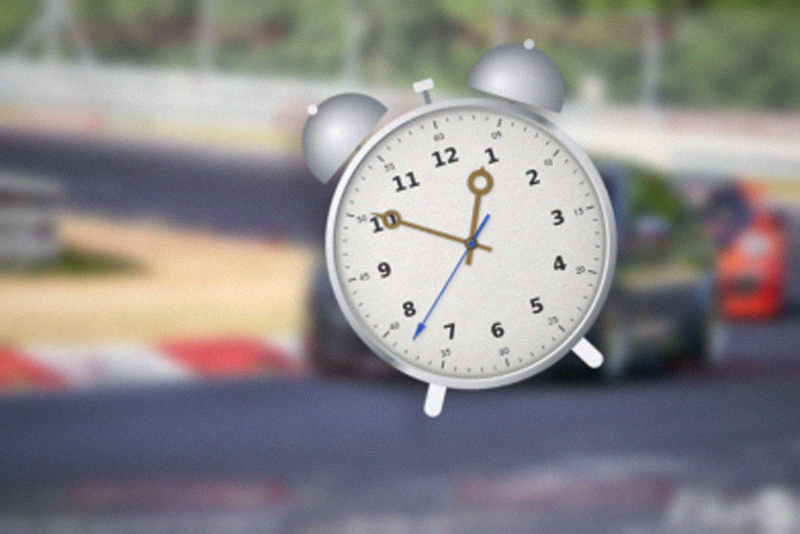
{"hour": 12, "minute": 50, "second": 38}
